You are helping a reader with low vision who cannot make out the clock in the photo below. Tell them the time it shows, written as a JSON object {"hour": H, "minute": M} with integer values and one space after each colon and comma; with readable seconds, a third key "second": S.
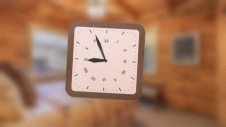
{"hour": 8, "minute": 56}
